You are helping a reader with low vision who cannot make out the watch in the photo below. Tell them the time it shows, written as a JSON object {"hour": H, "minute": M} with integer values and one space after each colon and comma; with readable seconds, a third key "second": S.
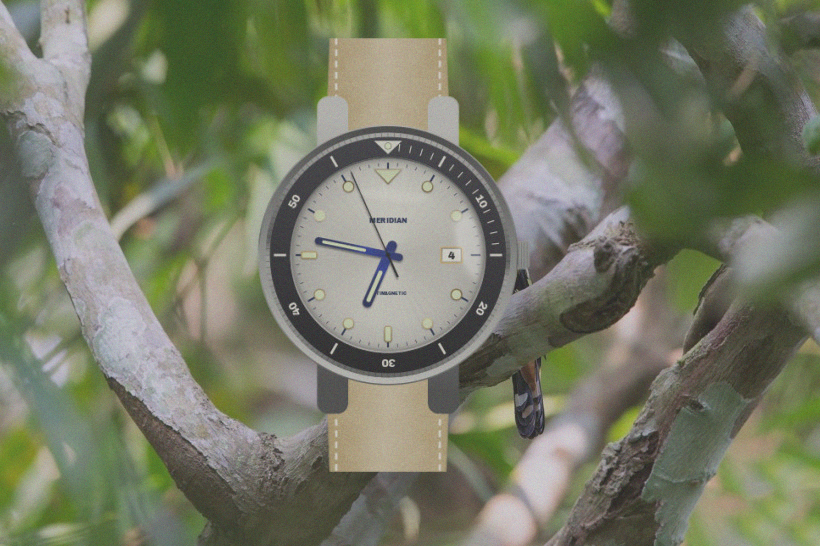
{"hour": 6, "minute": 46, "second": 56}
